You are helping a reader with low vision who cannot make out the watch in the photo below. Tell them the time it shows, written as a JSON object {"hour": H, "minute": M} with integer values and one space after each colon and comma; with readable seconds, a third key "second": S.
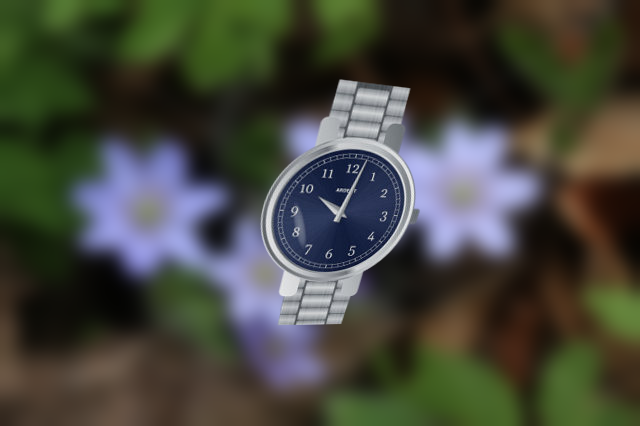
{"hour": 10, "minute": 2}
